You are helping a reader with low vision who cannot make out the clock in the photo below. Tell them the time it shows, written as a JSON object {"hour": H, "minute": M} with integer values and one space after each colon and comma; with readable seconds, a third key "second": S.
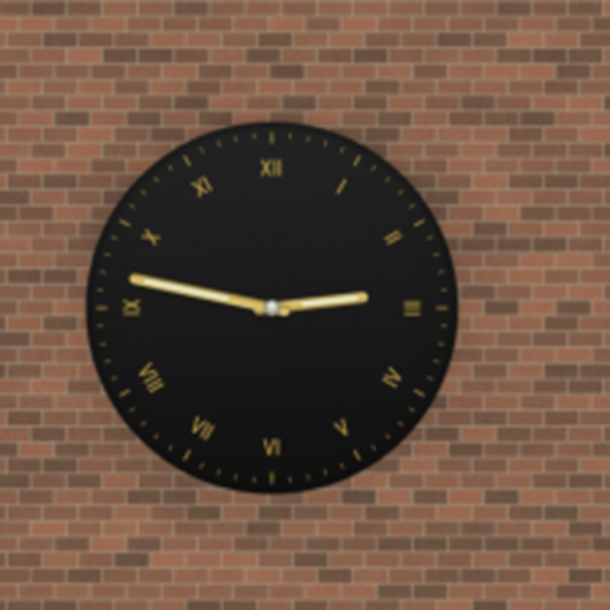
{"hour": 2, "minute": 47}
